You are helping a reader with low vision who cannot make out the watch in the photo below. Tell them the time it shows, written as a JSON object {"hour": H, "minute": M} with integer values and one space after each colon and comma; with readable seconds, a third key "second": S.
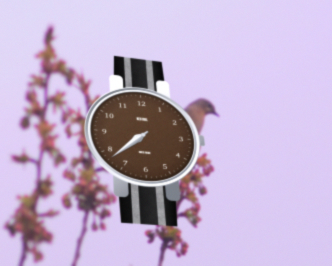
{"hour": 7, "minute": 38}
